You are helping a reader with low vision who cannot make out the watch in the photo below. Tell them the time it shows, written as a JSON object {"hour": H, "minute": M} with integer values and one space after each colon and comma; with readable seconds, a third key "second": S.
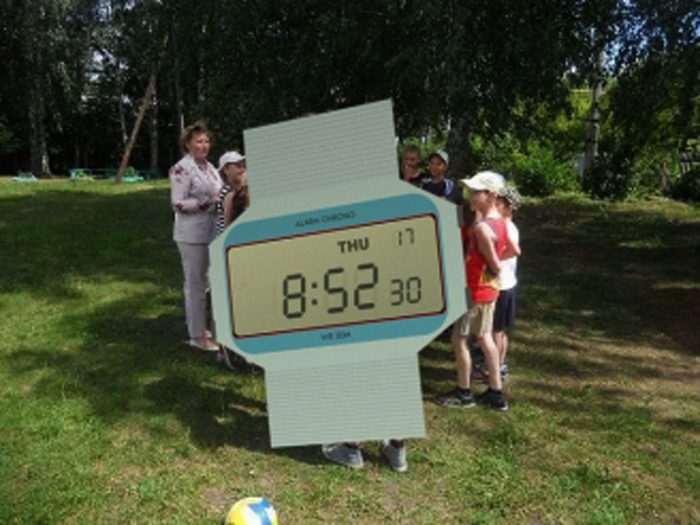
{"hour": 8, "minute": 52, "second": 30}
